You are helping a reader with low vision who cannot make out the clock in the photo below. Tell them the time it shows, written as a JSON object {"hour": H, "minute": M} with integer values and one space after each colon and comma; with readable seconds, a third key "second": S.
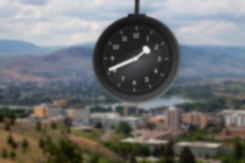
{"hour": 1, "minute": 41}
